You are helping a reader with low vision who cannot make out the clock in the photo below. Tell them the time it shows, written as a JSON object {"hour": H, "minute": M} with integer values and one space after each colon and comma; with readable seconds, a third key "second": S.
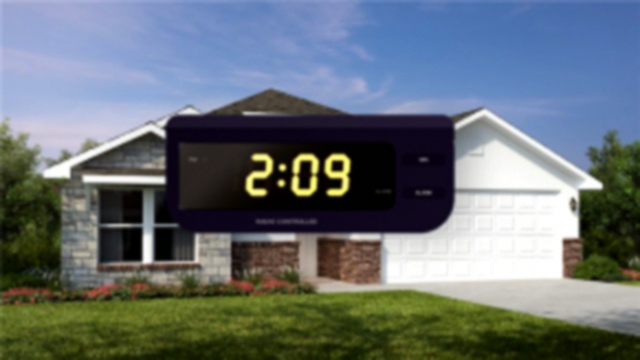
{"hour": 2, "minute": 9}
